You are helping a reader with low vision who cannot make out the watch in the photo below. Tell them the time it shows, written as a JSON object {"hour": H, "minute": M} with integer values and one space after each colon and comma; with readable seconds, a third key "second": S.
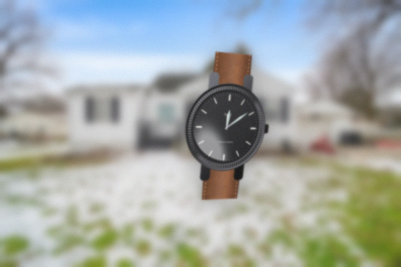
{"hour": 12, "minute": 9}
